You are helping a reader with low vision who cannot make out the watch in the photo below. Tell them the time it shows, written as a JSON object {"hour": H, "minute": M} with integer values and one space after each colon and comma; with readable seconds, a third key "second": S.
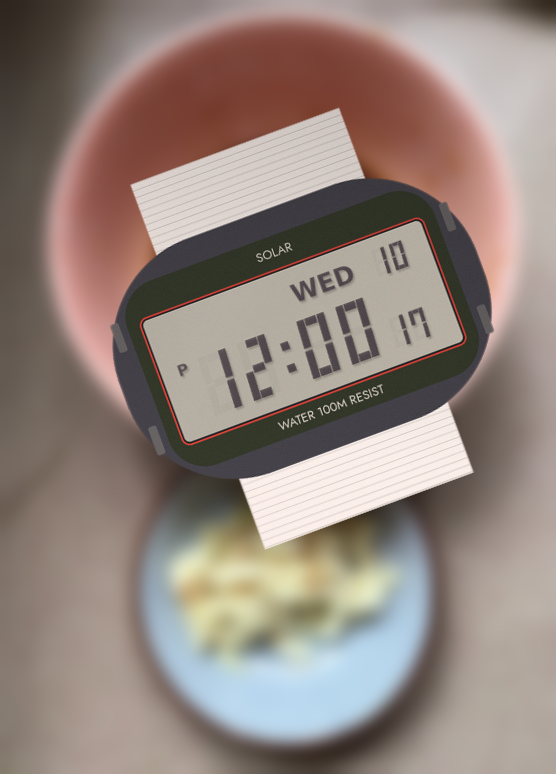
{"hour": 12, "minute": 0, "second": 17}
